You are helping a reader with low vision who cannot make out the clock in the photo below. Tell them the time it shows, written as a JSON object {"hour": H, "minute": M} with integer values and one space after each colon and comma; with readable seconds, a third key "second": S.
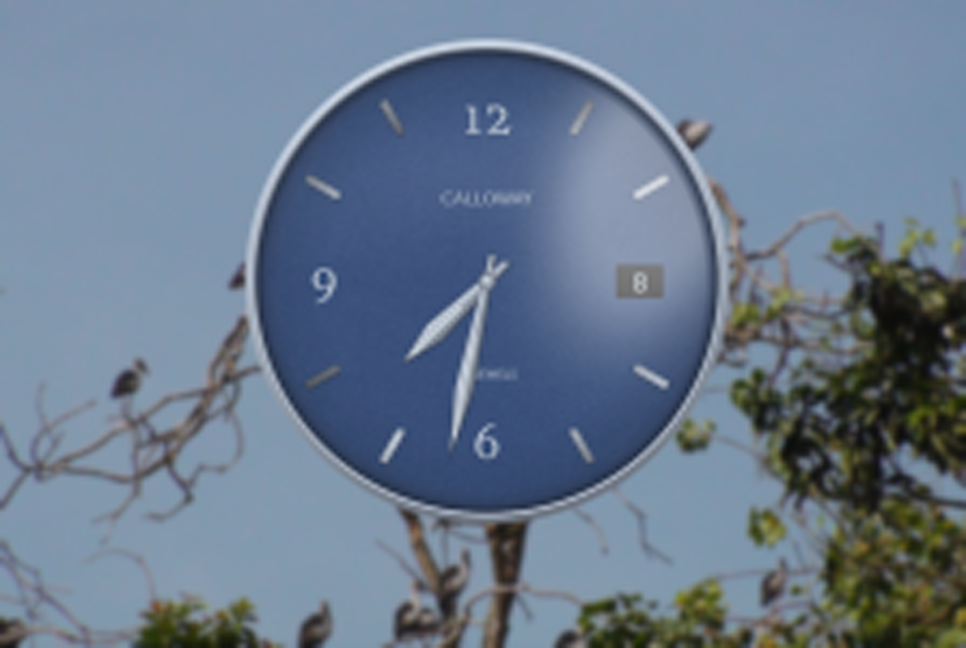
{"hour": 7, "minute": 32}
